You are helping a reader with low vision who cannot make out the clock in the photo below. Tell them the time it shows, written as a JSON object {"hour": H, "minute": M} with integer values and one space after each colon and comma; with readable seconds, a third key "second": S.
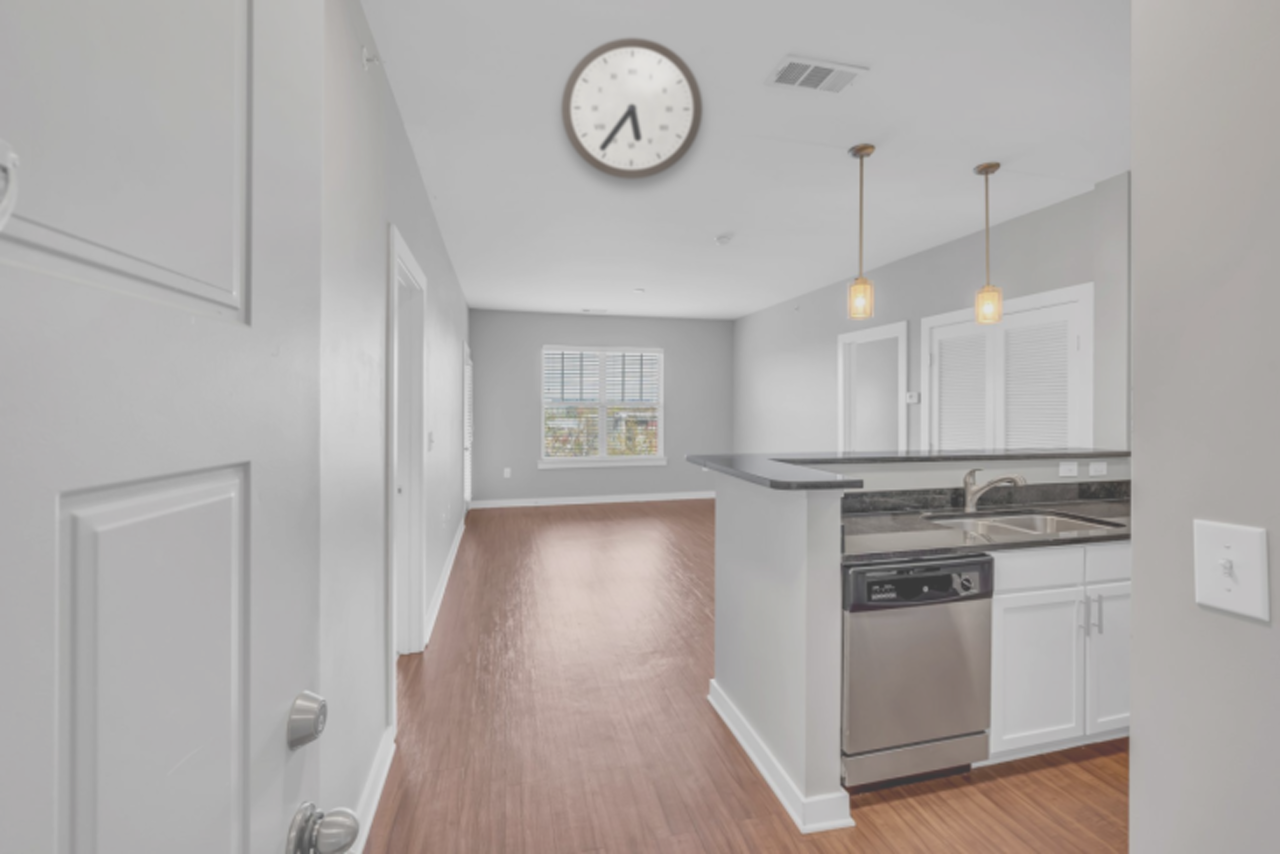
{"hour": 5, "minute": 36}
